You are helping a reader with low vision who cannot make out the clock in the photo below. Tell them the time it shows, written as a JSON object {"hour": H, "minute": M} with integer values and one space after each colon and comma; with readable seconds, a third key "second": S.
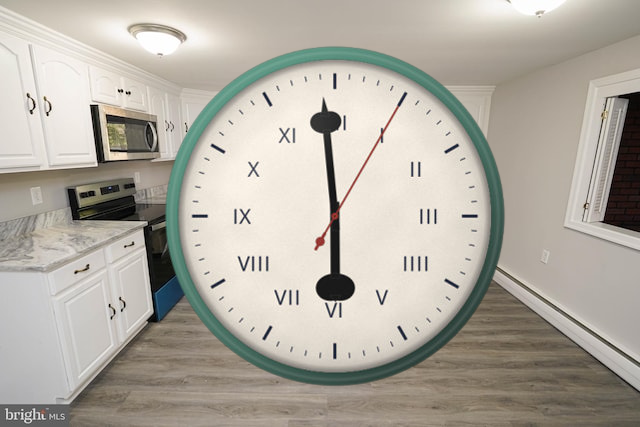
{"hour": 5, "minute": 59, "second": 5}
